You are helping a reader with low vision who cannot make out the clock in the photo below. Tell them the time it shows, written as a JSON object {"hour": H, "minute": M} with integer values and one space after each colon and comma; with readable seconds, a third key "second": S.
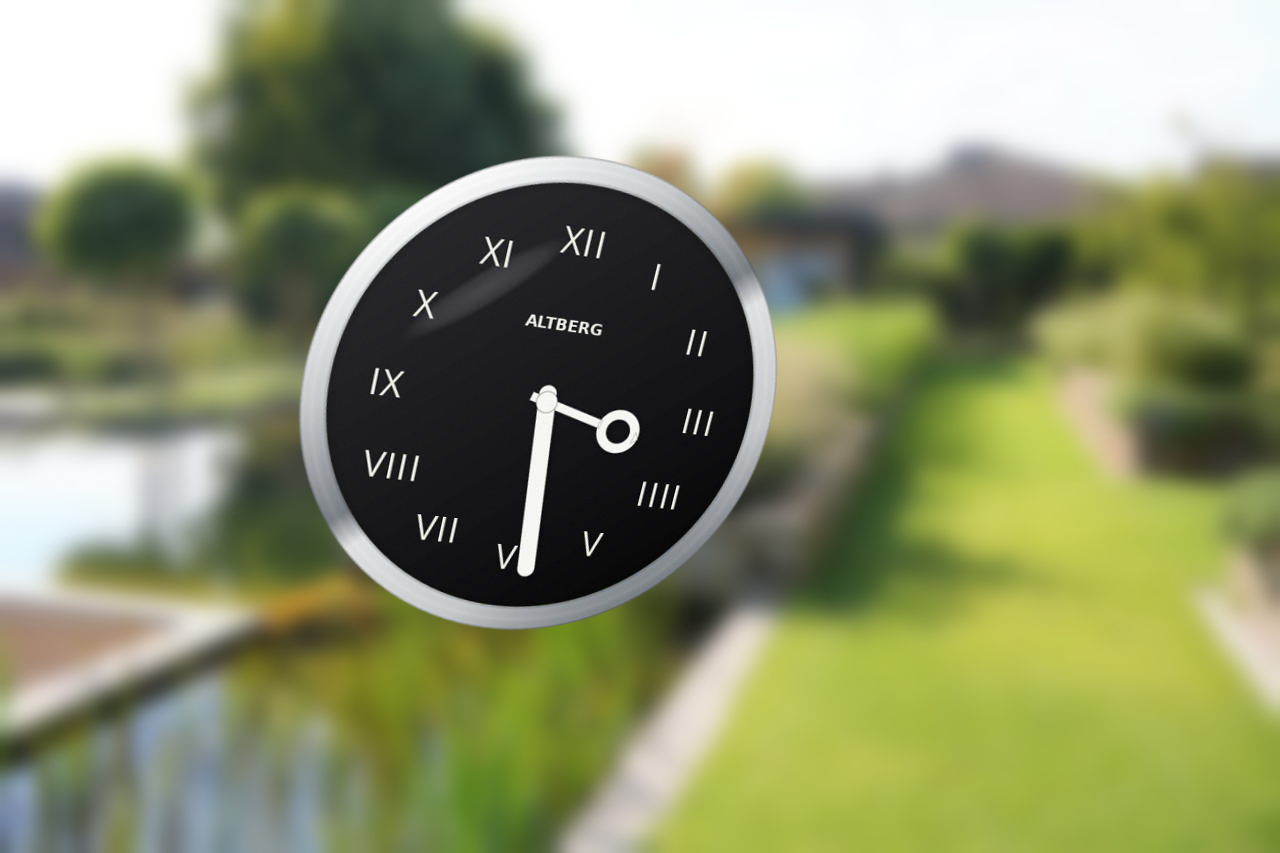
{"hour": 3, "minute": 29}
